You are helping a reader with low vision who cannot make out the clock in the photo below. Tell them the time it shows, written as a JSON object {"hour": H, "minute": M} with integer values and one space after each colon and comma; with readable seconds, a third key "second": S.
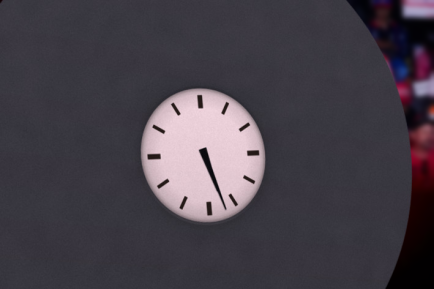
{"hour": 5, "minute": 27}
